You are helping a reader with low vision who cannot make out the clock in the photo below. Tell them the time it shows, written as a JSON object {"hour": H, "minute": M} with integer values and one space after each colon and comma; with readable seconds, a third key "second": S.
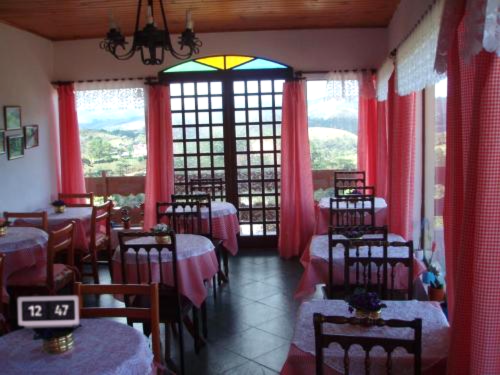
{"hour": 12, "minute": 47}
